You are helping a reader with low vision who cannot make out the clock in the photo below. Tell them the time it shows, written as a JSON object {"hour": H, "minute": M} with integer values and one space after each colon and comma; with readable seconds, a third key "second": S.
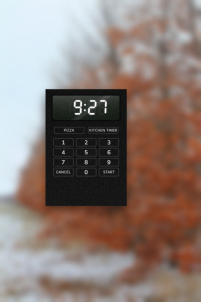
{"hour": 9, "minute": 27}
